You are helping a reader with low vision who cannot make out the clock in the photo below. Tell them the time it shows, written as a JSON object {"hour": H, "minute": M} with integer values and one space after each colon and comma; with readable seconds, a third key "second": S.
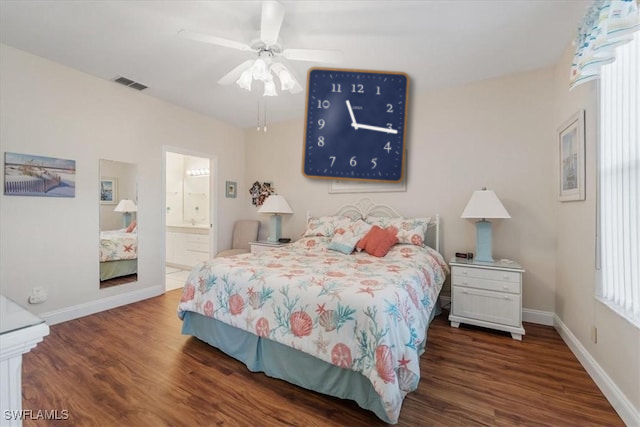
{"hour": 11, "minute": 16}
